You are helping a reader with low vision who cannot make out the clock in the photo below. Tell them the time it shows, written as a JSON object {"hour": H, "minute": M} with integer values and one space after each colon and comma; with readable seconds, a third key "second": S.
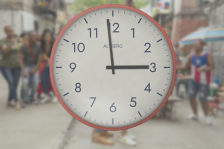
{"hour": 2, "minute": 59}
